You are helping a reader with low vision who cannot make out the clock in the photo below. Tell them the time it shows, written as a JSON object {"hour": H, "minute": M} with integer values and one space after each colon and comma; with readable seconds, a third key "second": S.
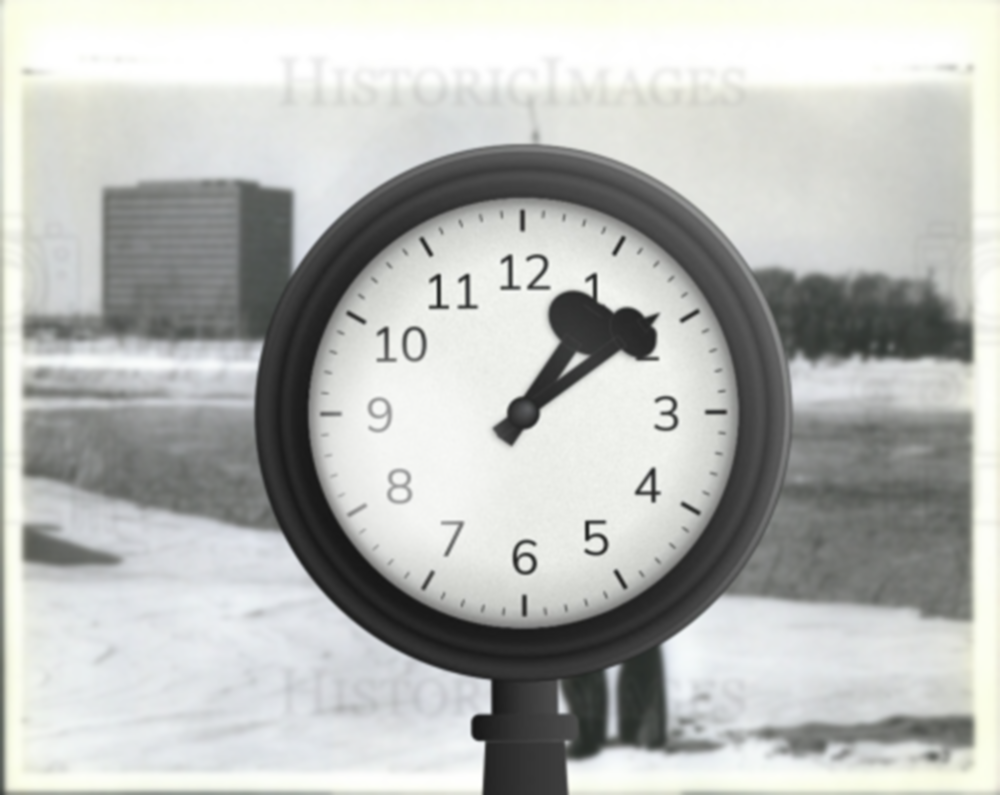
{"hour": 1, "minute": 9}
